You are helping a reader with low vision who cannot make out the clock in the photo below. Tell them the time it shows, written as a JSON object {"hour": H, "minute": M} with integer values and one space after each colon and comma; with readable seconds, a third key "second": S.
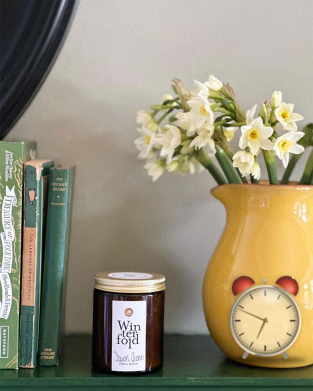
{"hour": 6, "minute": 49}
